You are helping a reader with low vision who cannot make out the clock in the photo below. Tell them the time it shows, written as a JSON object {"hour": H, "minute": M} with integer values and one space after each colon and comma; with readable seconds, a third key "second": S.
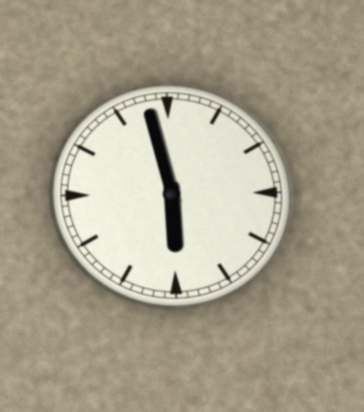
{"hour": 5, "minute": 58}
